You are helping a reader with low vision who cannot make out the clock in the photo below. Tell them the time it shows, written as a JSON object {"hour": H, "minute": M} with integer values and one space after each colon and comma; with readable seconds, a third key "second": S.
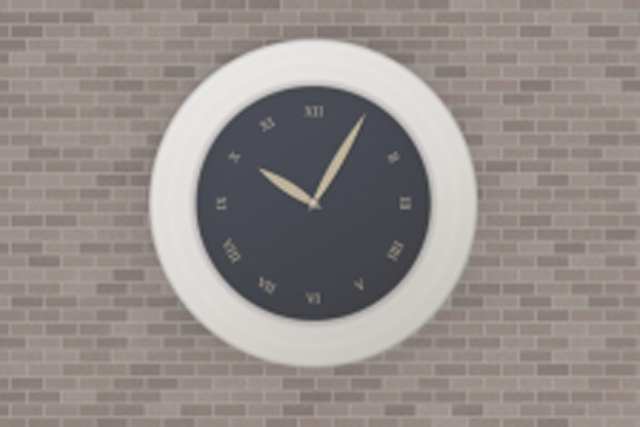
{"hour": 10, "minute": 5}
